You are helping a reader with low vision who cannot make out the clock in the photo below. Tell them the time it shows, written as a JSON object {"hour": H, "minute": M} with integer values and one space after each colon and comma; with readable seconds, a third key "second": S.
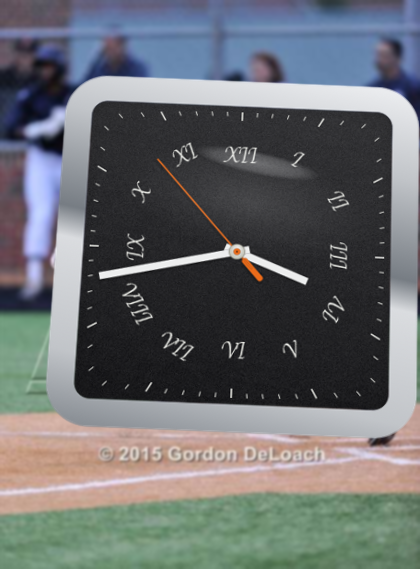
{"hour": 3, "minute": 42, "second": 53}
